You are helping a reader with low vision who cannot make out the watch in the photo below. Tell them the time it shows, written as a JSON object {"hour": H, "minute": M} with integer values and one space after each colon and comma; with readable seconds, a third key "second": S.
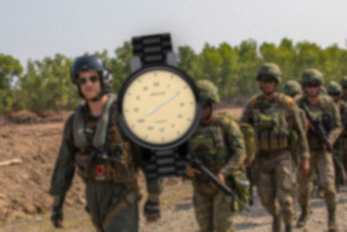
{"hour": 8, "minute": 10}
